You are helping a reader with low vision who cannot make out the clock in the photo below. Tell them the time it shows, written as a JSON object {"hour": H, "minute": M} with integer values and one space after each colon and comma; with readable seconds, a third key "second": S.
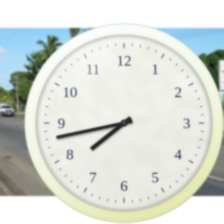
{"hour": 7, "minute": 43}
